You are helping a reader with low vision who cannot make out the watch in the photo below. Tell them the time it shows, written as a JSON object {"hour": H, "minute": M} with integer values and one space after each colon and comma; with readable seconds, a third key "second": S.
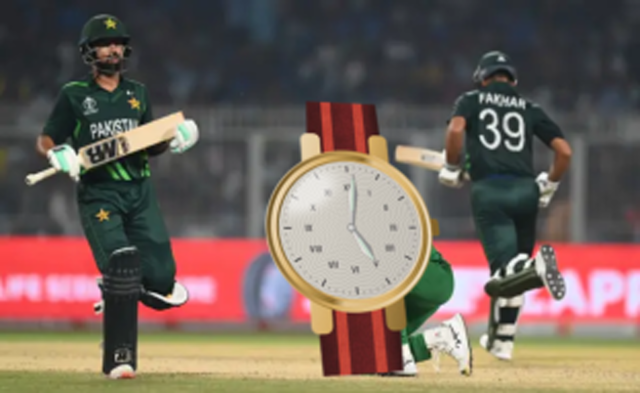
{"hour": 5, "minute": 1}
